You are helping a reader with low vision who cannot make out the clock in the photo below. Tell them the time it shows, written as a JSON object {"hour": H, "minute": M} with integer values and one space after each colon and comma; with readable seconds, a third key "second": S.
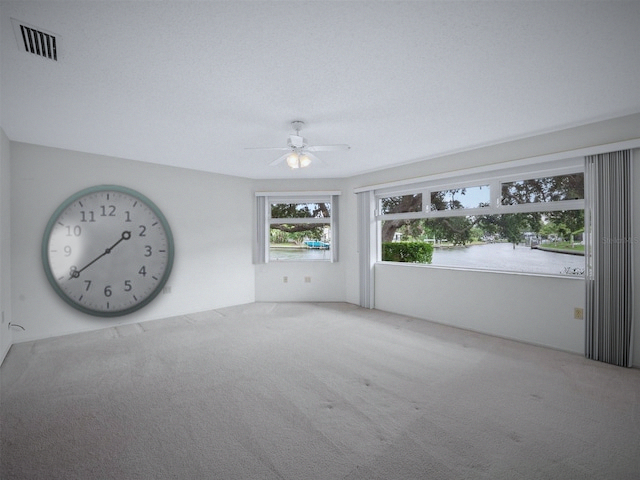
{"hour": 1, "minute": 39}
